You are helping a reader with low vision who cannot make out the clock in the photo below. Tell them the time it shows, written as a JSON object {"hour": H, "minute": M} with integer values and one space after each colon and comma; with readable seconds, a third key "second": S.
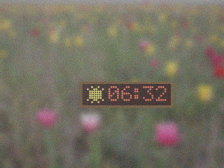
{"hour": 6, "minute": 32}
